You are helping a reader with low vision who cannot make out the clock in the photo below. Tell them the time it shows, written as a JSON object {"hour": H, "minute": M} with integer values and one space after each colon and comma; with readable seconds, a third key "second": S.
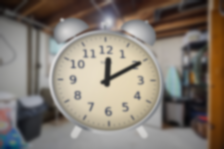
{"hour": 12, "minute": 10}
